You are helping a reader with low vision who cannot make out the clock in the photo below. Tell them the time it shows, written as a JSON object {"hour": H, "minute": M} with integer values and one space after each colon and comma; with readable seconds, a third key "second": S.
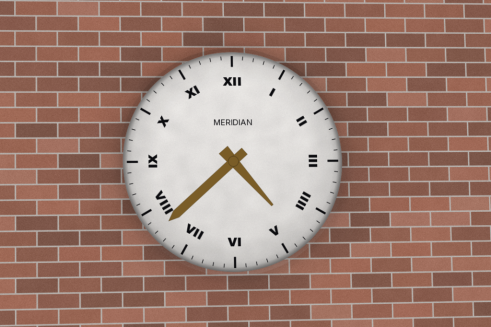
{"hour": 4, "minute": 38}
